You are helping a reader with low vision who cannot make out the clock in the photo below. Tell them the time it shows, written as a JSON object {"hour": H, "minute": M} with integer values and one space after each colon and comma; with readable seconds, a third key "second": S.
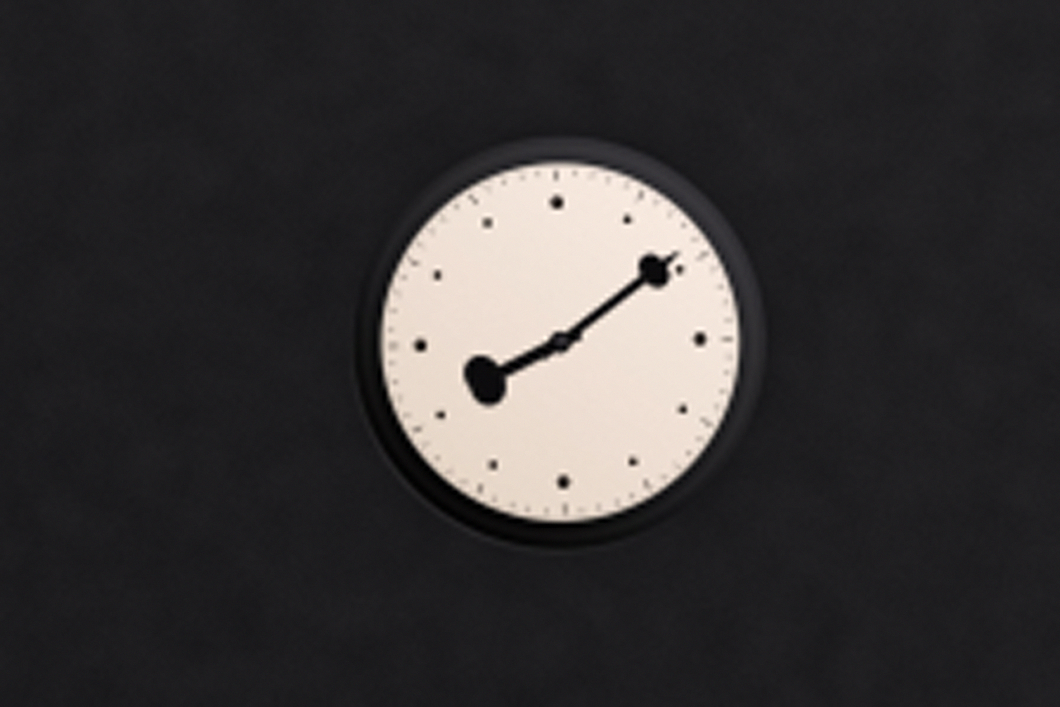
{"hour": 8, "minute": 9}
